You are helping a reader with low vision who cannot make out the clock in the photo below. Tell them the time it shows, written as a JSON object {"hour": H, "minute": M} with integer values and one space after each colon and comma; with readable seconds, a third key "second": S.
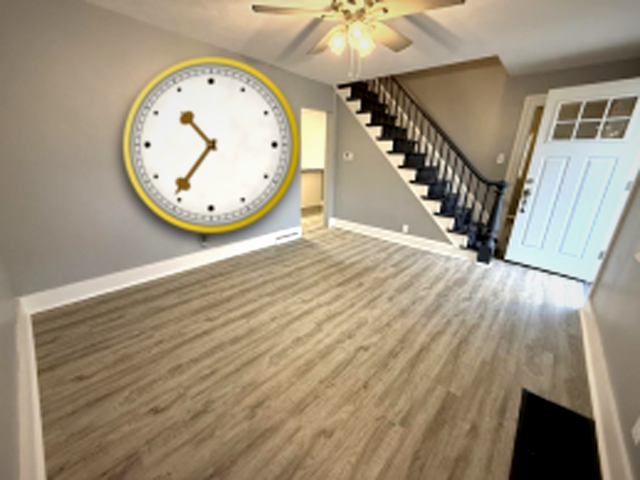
{"hour": 10, "minute": 36}
